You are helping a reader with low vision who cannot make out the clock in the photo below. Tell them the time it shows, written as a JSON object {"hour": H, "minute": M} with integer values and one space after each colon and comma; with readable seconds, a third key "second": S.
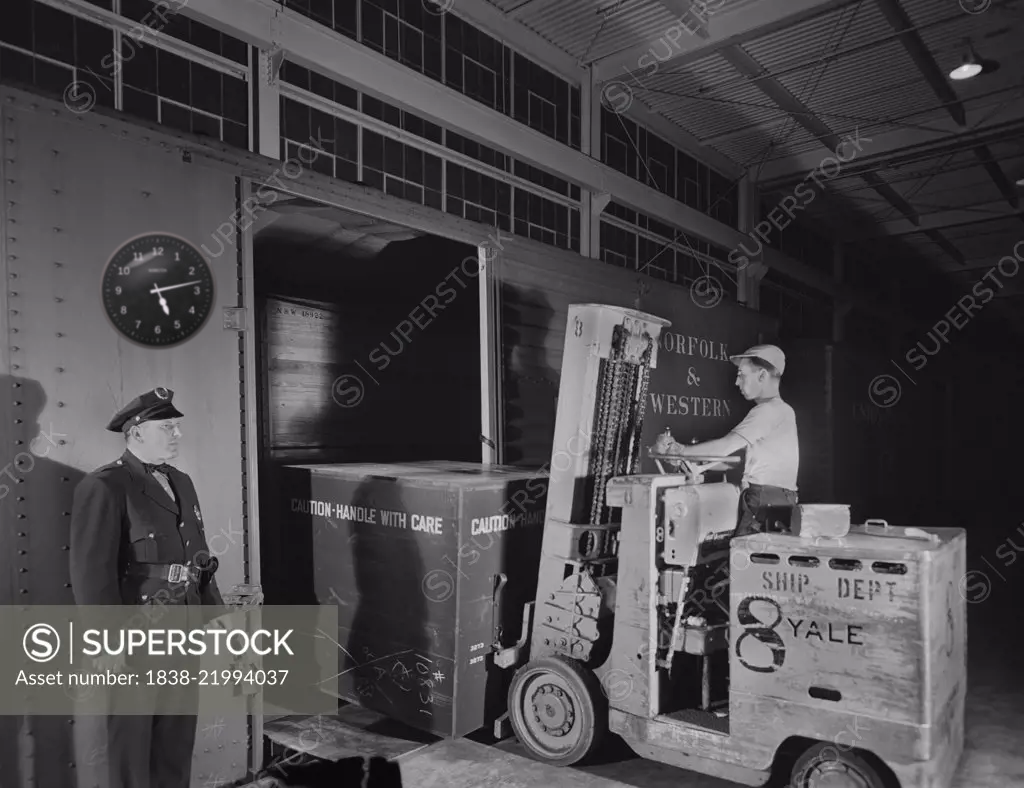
{"hour": 5, "minute": 13}
